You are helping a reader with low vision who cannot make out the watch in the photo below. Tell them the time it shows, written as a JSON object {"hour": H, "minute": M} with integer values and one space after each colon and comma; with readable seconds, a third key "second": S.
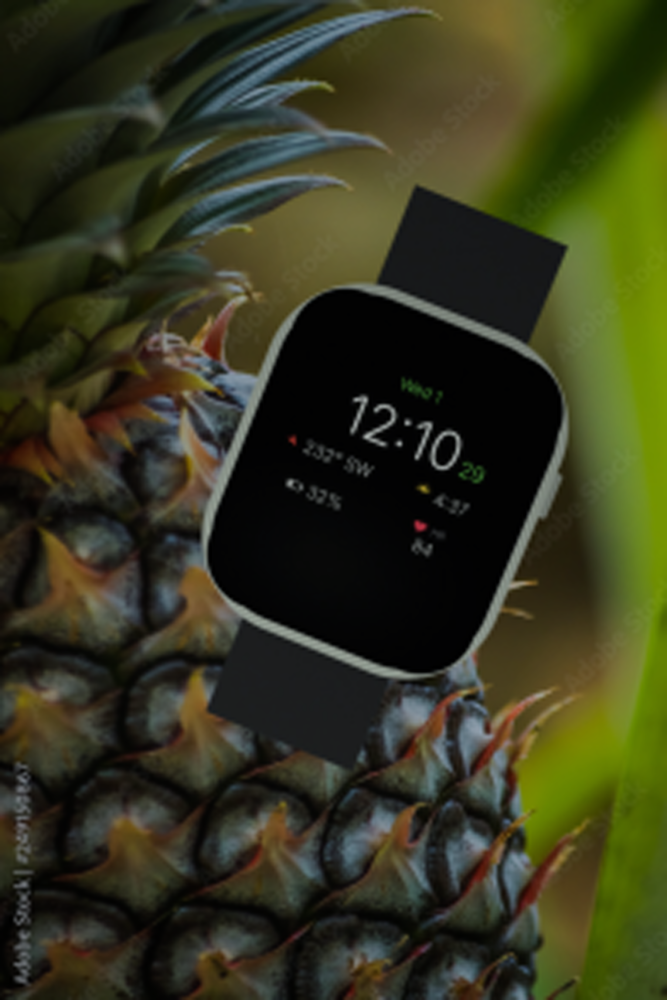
{"hour": 12, "minute": 10}
